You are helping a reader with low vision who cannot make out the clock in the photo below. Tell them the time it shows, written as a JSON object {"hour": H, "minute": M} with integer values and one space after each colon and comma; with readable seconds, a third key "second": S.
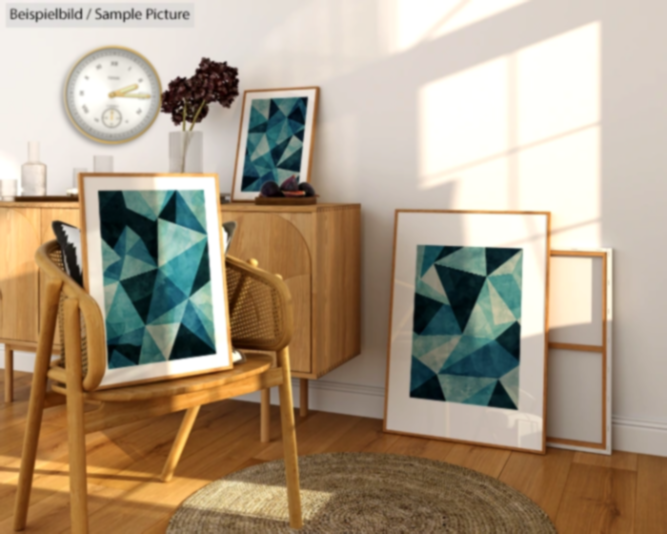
{"hour": 2, "minute": 15}
